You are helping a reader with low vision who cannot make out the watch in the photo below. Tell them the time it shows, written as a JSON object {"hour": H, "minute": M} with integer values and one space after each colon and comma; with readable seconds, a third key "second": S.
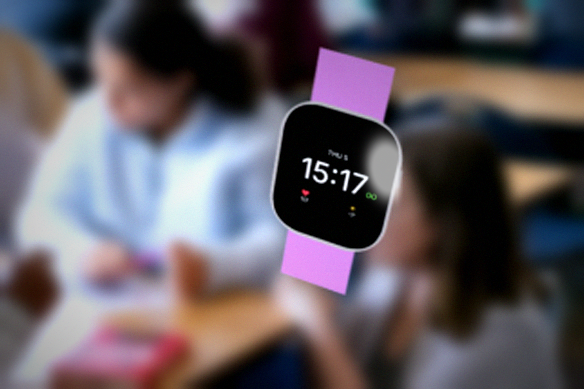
{"hour": 15, "minute": 17}
